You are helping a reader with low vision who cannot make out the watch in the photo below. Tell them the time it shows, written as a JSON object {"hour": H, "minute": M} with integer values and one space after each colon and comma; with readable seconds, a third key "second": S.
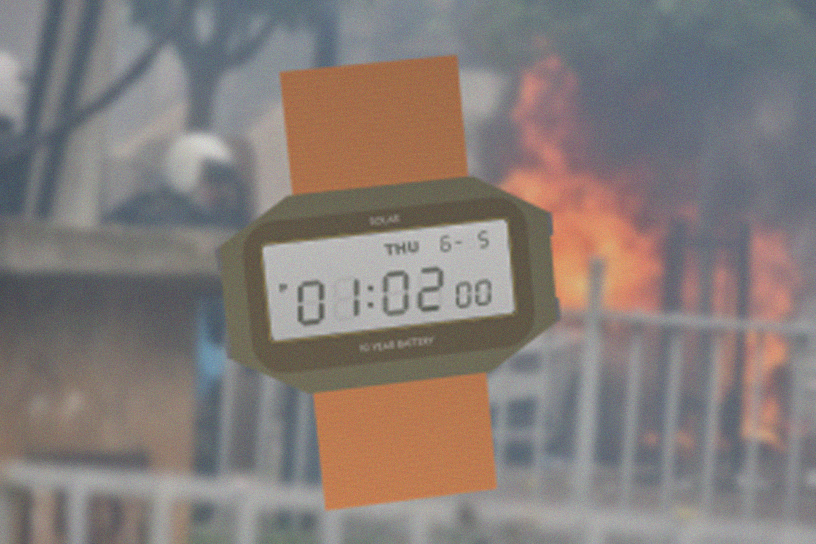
{"hour": 1, "minute": 2, "second": 0}
